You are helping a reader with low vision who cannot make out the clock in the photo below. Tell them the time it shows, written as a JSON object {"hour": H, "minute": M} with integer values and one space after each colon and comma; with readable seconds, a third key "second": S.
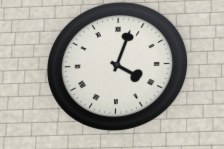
{"hour": 4, "minute": 3}
